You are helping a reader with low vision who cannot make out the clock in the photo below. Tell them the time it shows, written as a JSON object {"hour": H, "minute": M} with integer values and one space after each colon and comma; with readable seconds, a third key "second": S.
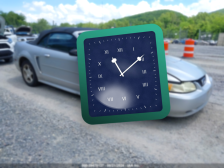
{"hour": 11, "minute": 9}
